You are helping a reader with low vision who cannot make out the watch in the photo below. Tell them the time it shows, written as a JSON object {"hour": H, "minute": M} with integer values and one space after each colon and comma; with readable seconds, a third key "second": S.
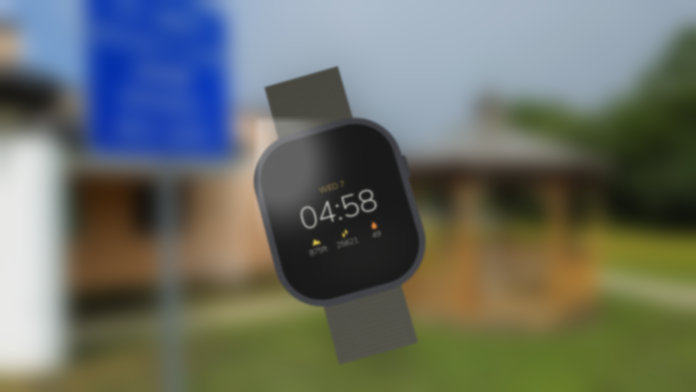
{"hour": 4, "minute": 58}
